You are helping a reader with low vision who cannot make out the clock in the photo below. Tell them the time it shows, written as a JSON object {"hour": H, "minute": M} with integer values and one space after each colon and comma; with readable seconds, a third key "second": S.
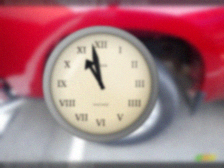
{"hour": 10, "minute": 58}
